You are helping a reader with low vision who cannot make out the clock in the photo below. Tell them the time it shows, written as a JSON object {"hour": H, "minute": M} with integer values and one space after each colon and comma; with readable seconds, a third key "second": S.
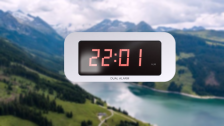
{"hour": 22, "minute": 1}
